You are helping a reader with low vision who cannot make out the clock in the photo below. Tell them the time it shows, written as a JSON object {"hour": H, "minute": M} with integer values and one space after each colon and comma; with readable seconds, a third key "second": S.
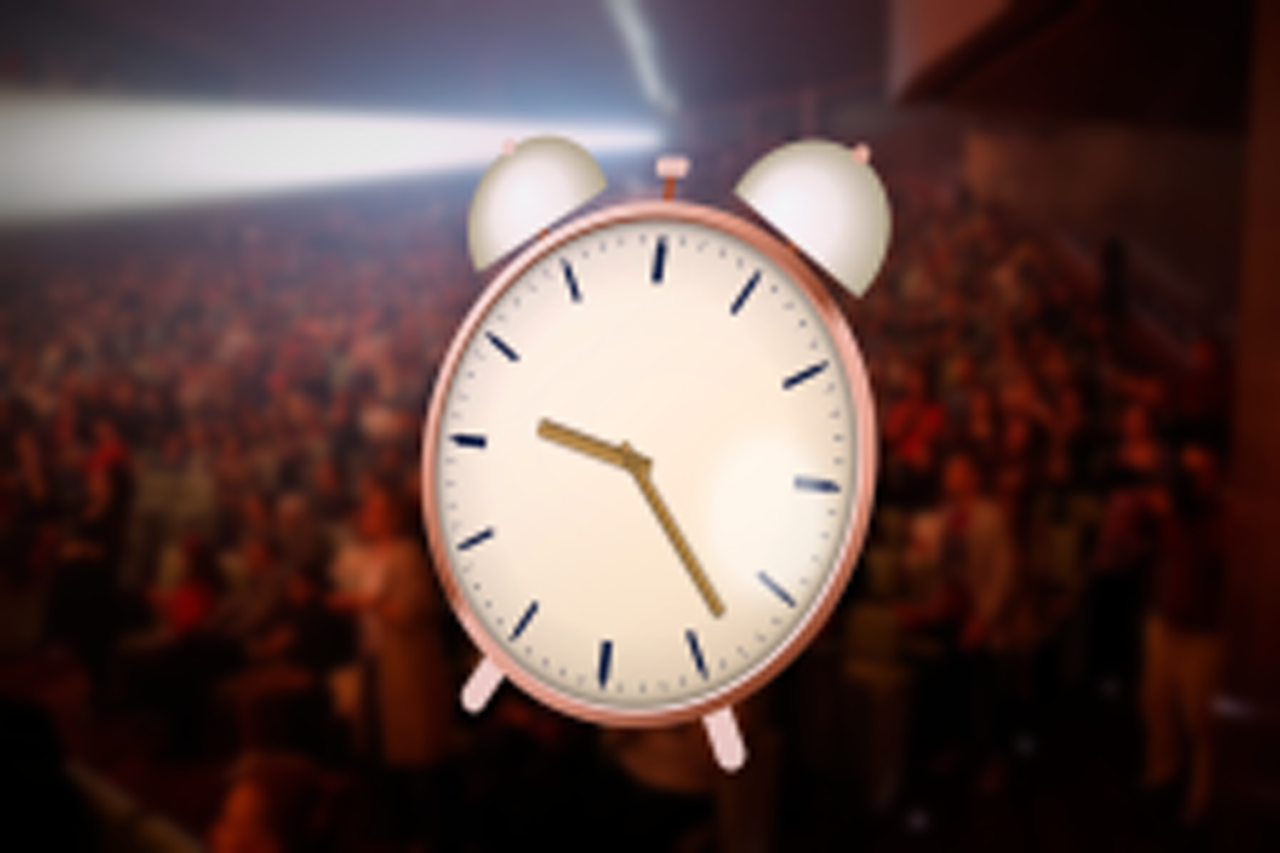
{"hour": 9, "minute": 23}
